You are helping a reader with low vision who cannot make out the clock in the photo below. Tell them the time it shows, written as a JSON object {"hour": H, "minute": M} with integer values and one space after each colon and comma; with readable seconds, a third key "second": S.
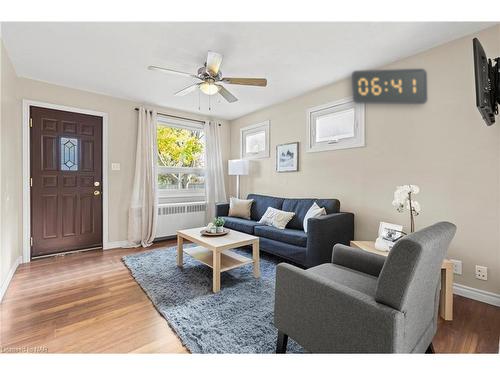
{"hour": 6, "minute": 41}
